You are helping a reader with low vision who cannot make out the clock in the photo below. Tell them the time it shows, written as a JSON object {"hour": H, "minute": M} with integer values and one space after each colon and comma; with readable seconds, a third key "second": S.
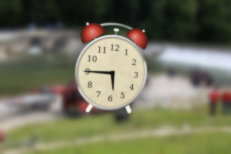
{"hour": 5, "minute": 45}
